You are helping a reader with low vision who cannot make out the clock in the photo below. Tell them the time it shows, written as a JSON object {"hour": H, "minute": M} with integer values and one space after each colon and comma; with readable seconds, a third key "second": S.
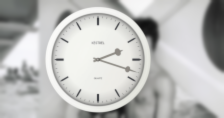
{"hour": 2, "minute": 18}
